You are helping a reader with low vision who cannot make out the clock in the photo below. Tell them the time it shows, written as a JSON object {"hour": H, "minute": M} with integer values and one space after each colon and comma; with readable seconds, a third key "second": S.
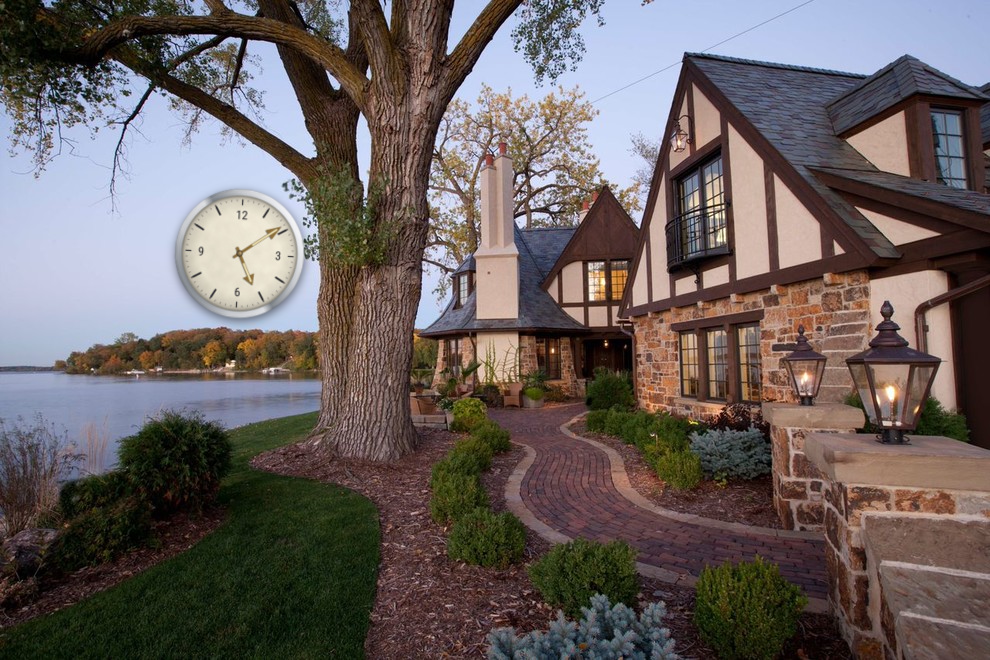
{"hour": 5, "minute": 9}
